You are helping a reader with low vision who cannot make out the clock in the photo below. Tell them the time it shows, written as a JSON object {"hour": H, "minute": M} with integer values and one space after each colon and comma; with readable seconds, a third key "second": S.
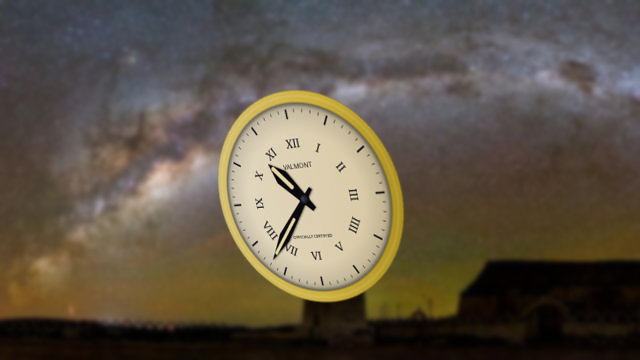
{"hour": 10, "minute": 37}
